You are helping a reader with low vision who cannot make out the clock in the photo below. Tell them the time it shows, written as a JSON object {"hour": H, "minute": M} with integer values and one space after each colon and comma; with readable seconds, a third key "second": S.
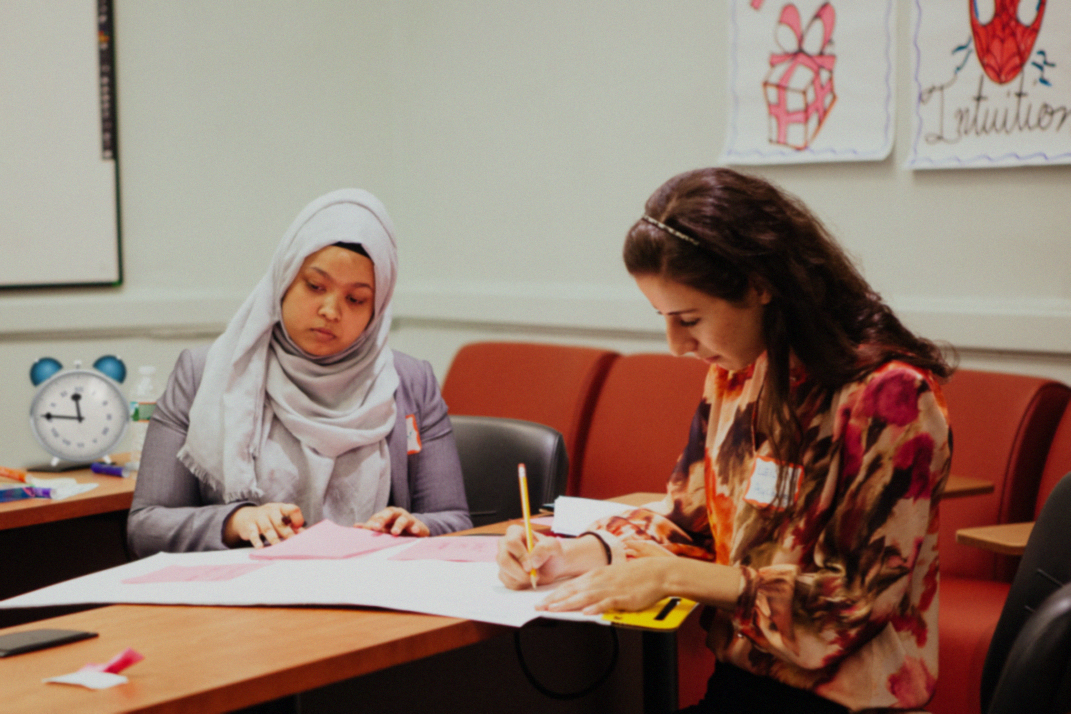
{"hour": 11, "minute": 46}
